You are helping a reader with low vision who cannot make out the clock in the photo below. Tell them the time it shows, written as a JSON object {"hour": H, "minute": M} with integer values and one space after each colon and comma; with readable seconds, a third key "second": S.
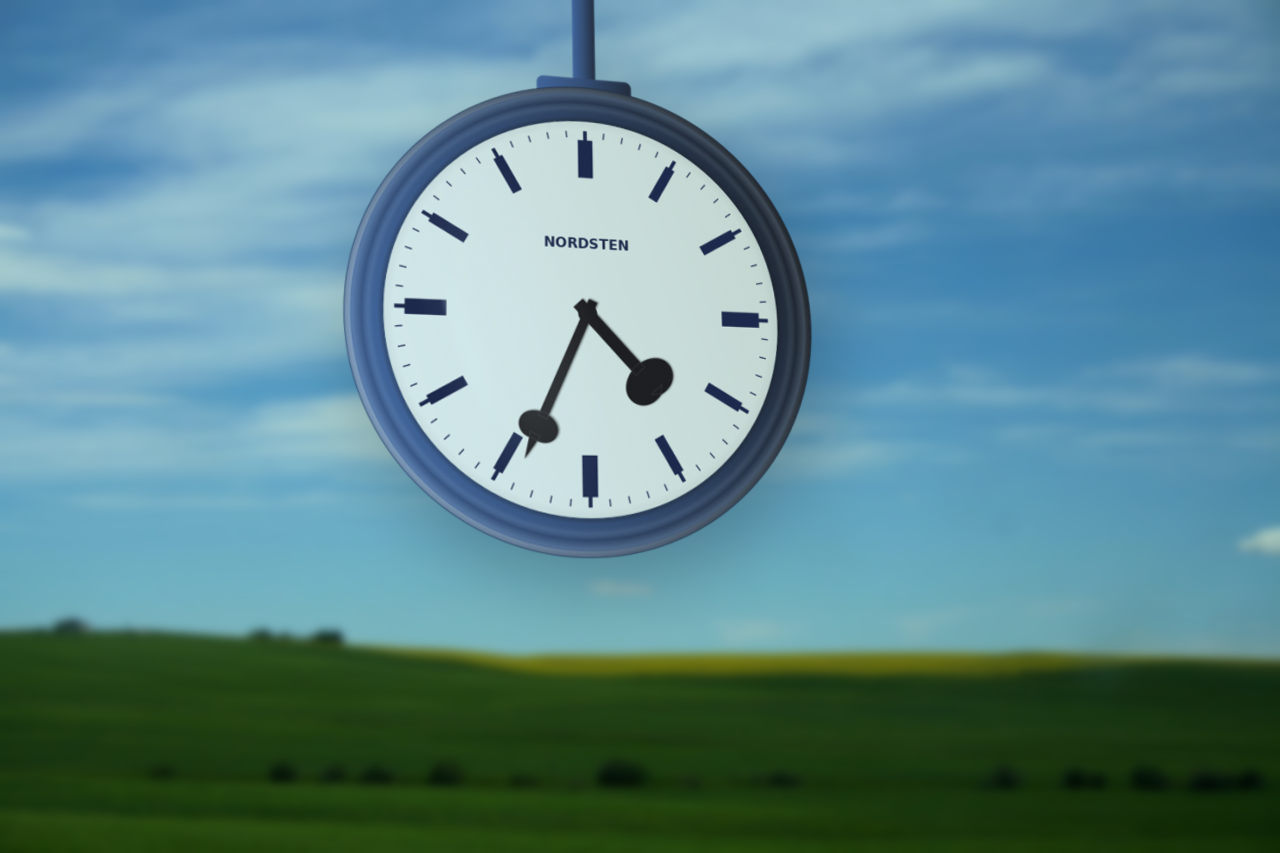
{"hour": 4, "minute": 34}
